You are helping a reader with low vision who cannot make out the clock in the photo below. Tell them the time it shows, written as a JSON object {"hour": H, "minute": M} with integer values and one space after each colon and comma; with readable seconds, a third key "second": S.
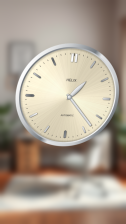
{"hour": 1, "minute": 23}
